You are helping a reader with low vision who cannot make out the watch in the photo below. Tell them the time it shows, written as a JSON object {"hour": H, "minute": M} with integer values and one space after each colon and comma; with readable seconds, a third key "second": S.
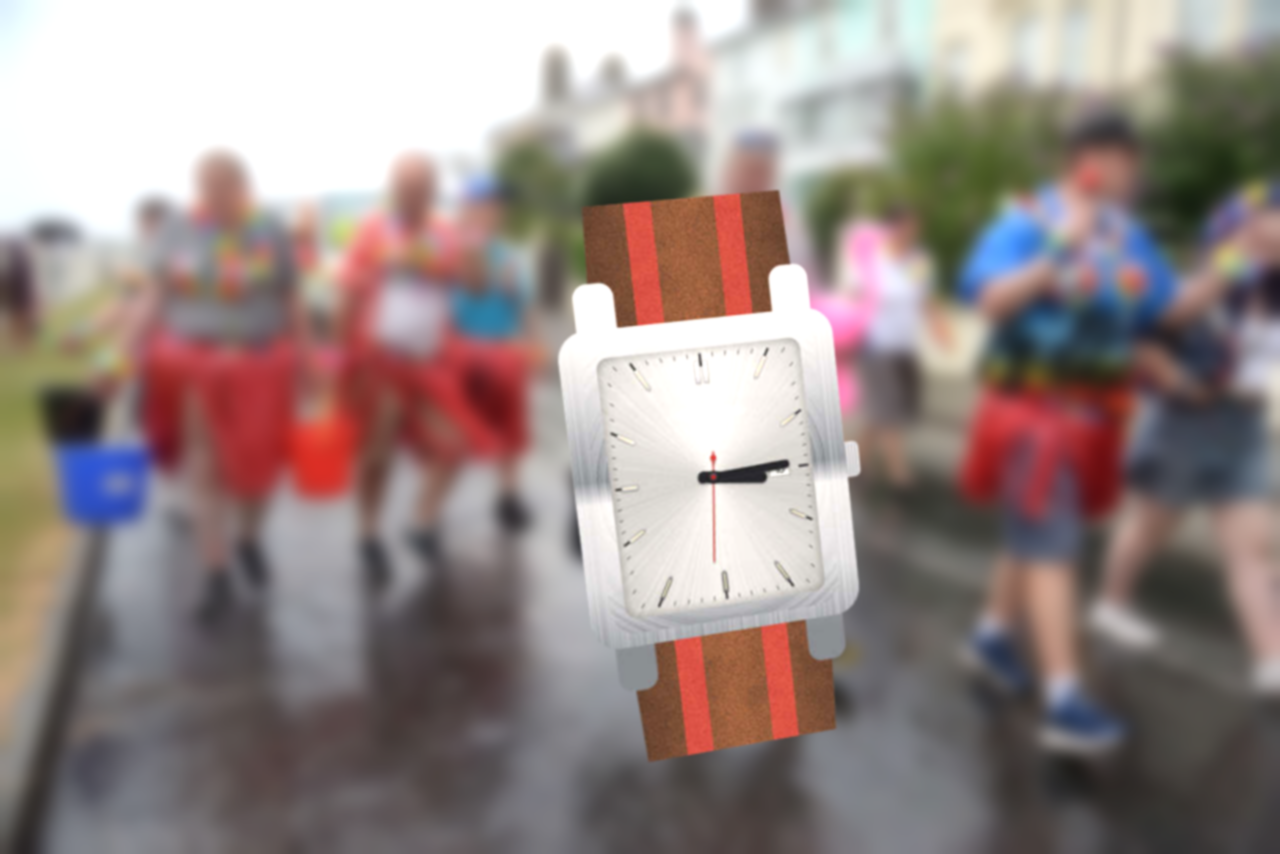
{"hour": 3, "minute": 14, "second": 31}
